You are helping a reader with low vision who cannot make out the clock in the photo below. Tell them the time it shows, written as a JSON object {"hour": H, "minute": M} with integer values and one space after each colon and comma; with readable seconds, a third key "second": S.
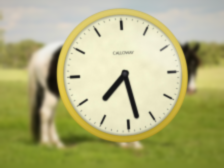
{"hour": 7, "minute": 28}
